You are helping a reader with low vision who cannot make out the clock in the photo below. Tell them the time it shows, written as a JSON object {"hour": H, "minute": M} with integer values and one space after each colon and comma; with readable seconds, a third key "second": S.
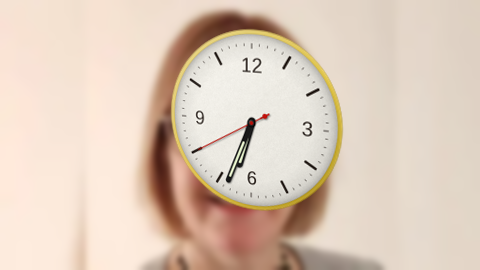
{"hour": 6, "minute": 33, "second": 40}
